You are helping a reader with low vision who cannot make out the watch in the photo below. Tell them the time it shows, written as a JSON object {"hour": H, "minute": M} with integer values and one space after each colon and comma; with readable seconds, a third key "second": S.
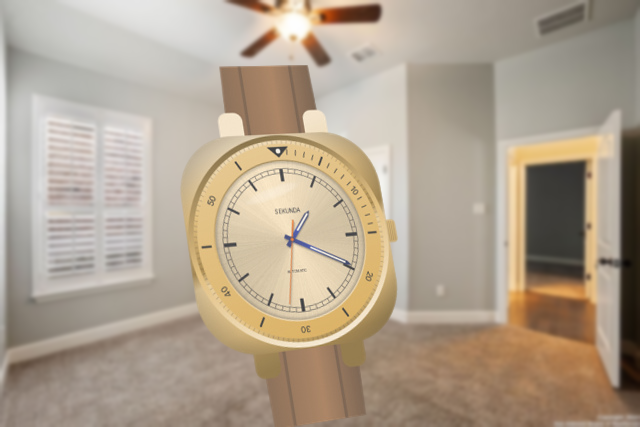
{"hour": 1, "minute": 19, "second": 32}
